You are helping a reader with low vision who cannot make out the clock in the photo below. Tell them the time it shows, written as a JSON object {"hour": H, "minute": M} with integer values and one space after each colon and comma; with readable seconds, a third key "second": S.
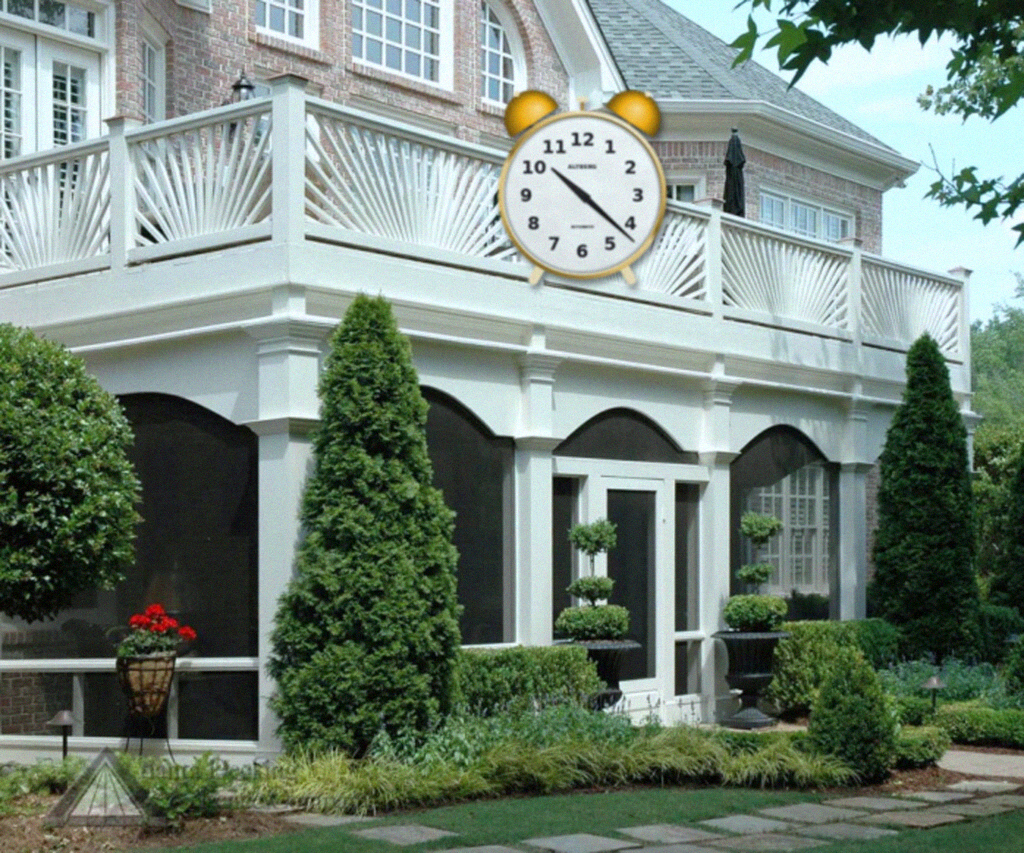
{"hour": 10, "minute": 22}
